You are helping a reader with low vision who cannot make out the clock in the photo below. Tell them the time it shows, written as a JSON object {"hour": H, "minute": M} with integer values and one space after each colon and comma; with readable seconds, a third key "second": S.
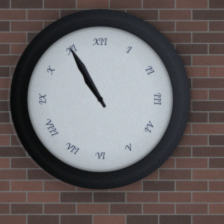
{"hour": 10, "minute": 55}
